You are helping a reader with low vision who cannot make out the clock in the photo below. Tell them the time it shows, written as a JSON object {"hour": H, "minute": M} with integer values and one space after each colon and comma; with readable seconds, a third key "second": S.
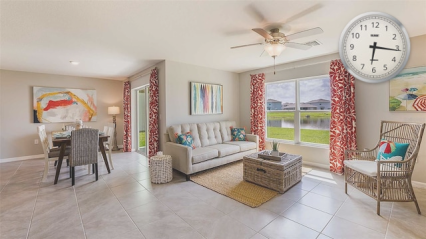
{"hour": 6, "minute": 16}
